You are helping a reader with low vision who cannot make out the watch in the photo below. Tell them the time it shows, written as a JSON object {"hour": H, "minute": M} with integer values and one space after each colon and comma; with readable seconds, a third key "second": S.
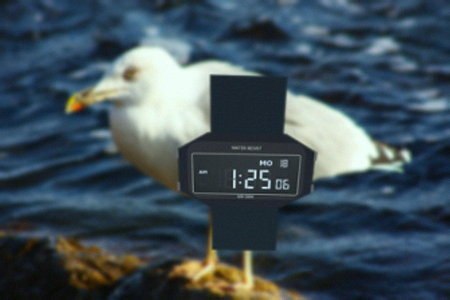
{"hour": 1, "minute": 25, "second": 6}
